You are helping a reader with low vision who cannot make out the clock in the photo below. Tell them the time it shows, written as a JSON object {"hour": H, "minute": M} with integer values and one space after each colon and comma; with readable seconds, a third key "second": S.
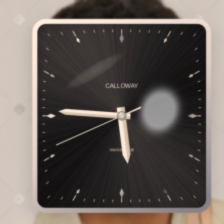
{"hour": 5, "minute": 45, "second": 41}
